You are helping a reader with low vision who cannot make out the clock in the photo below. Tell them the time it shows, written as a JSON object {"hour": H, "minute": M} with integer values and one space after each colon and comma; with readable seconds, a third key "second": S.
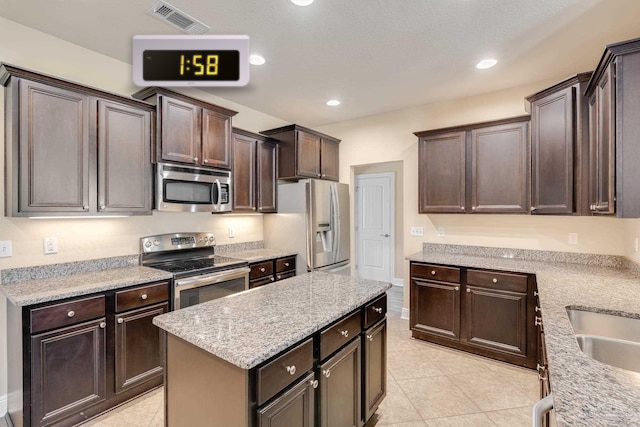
{"hour": 1, "minute": 58}
